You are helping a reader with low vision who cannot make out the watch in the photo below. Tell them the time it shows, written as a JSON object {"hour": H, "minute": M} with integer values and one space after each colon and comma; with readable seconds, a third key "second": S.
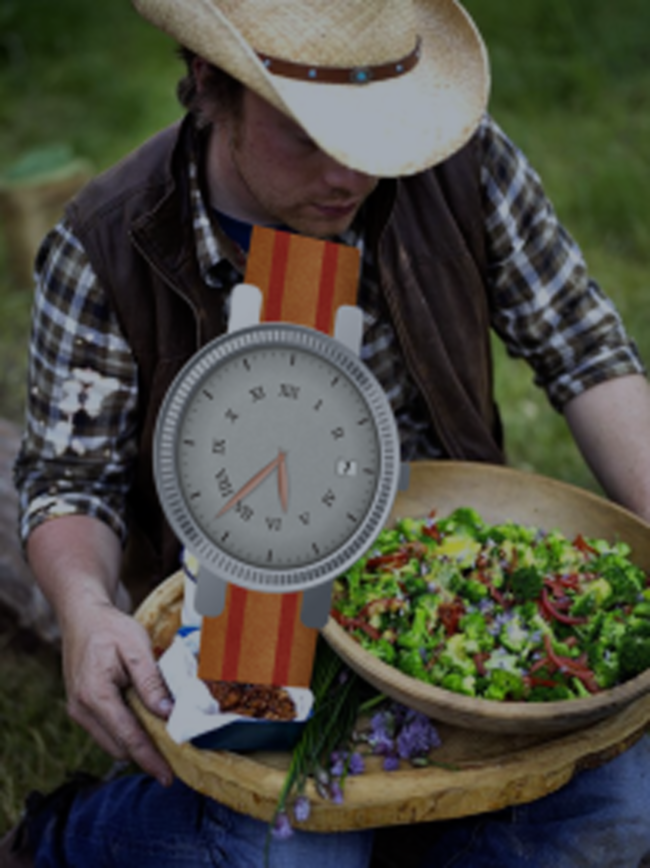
{"hour": 5, "minute": 37}
